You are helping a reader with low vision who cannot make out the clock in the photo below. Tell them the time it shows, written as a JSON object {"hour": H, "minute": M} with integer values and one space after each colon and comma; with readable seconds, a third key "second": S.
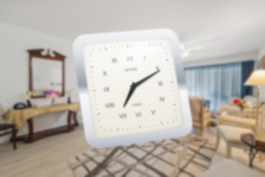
{"hour": 7, "minute": 11}
